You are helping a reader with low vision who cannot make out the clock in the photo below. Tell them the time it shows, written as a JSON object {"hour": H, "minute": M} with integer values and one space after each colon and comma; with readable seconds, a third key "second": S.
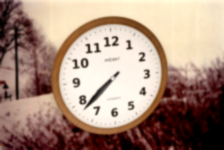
{"hour": 7, "minute": 38}
